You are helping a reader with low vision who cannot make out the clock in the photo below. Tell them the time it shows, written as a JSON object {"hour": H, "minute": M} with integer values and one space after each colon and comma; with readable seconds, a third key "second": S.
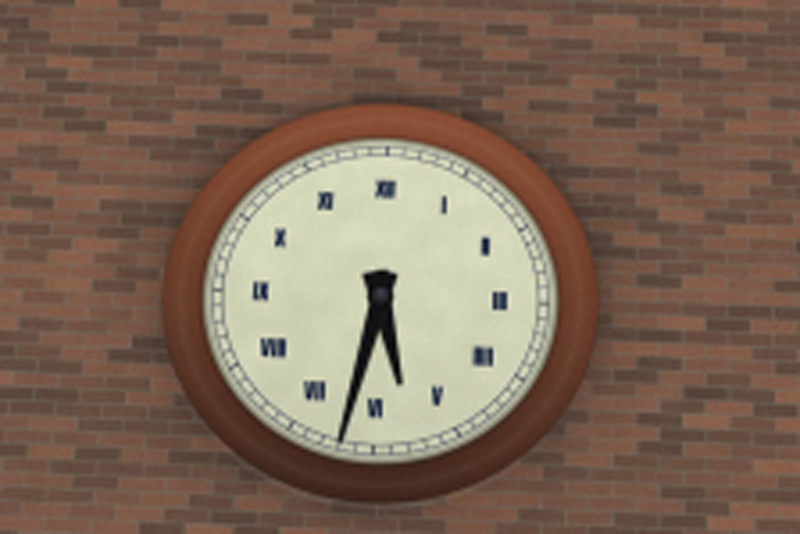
{"hour": 5, "minute": 32}
